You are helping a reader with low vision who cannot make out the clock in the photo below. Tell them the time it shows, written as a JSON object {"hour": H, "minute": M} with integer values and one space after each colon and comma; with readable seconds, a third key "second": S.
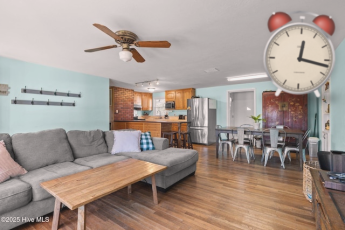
{"hour": 12, "minute": 17}
